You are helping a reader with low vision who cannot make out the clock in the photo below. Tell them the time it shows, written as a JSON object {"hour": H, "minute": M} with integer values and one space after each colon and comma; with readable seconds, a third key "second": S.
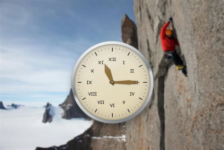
{"hour": 11, "minute": 15}
